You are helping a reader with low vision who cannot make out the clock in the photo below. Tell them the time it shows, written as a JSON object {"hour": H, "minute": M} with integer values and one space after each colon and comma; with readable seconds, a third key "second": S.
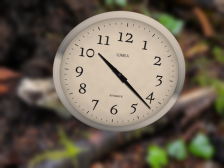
{"hour": 10, "minute": 22}
